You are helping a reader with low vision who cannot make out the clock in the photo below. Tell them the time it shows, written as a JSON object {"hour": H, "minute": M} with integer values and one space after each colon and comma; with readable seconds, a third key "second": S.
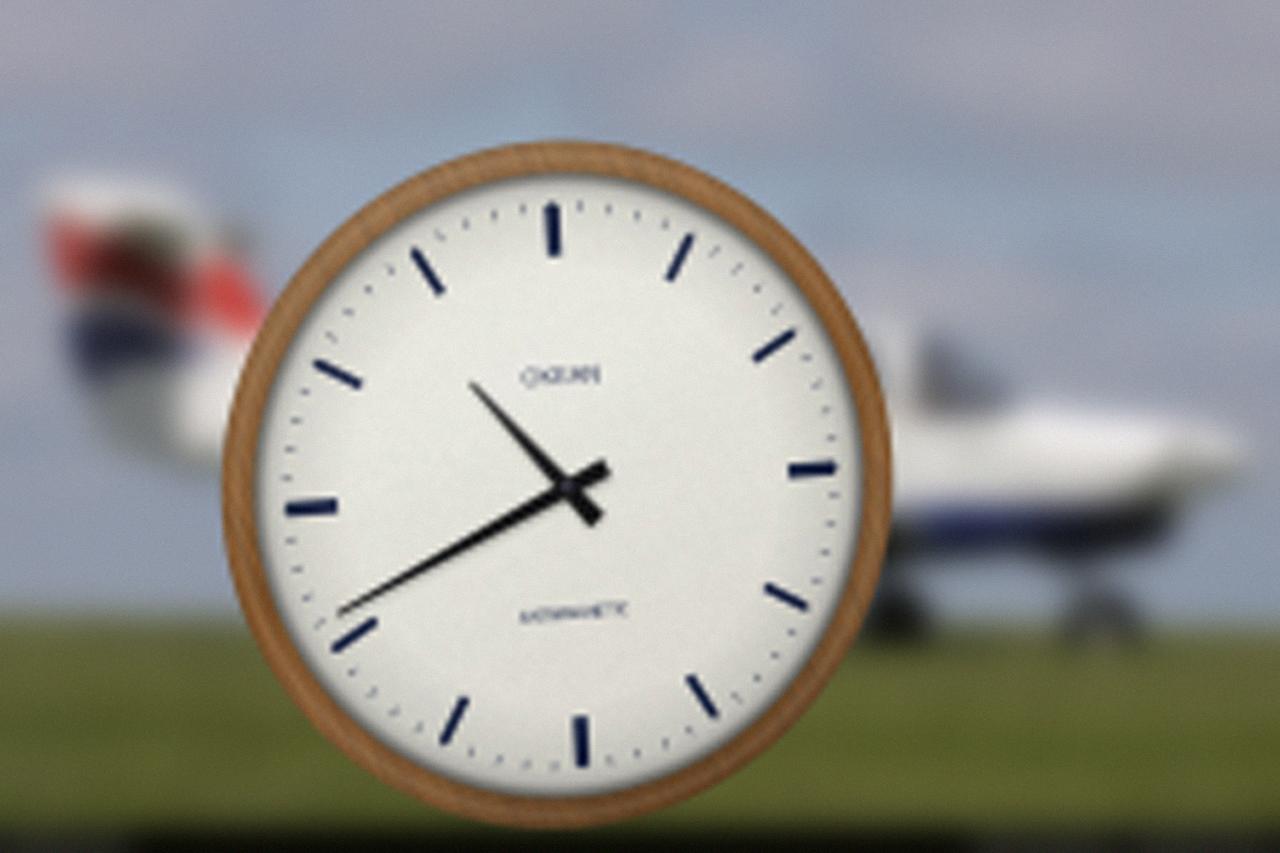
{"hour": 10, "minute": 41}
